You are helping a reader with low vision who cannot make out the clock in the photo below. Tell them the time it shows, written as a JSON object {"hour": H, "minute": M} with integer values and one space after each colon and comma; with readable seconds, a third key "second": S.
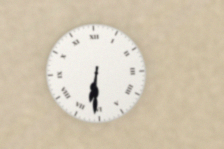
{"hour": 6, "minute": 31}
